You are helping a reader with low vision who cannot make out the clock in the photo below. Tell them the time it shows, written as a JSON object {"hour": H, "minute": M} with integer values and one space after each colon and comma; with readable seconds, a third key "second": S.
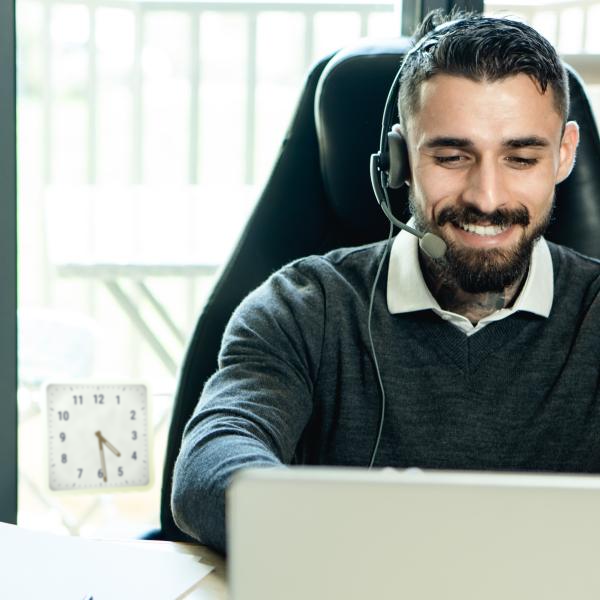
{"hour": 4, "minute": 29}
